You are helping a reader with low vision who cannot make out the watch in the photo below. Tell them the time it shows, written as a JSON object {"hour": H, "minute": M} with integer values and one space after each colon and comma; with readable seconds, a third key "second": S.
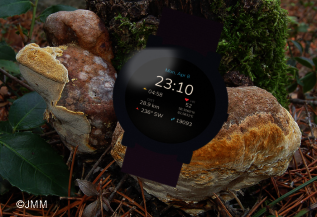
{"hour": 23, "minute": 10}
